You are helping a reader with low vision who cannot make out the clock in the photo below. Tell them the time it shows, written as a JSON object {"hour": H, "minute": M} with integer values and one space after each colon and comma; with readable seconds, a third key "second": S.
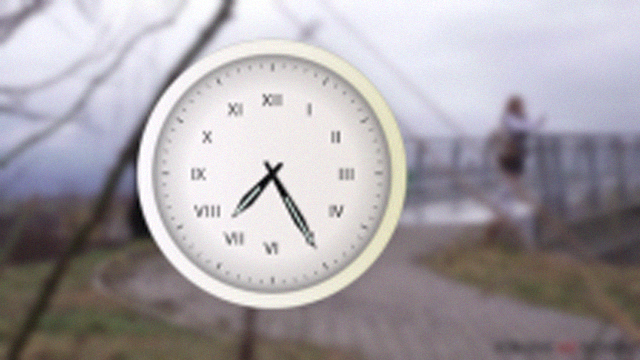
{"hour": 7, "minute": 25}
